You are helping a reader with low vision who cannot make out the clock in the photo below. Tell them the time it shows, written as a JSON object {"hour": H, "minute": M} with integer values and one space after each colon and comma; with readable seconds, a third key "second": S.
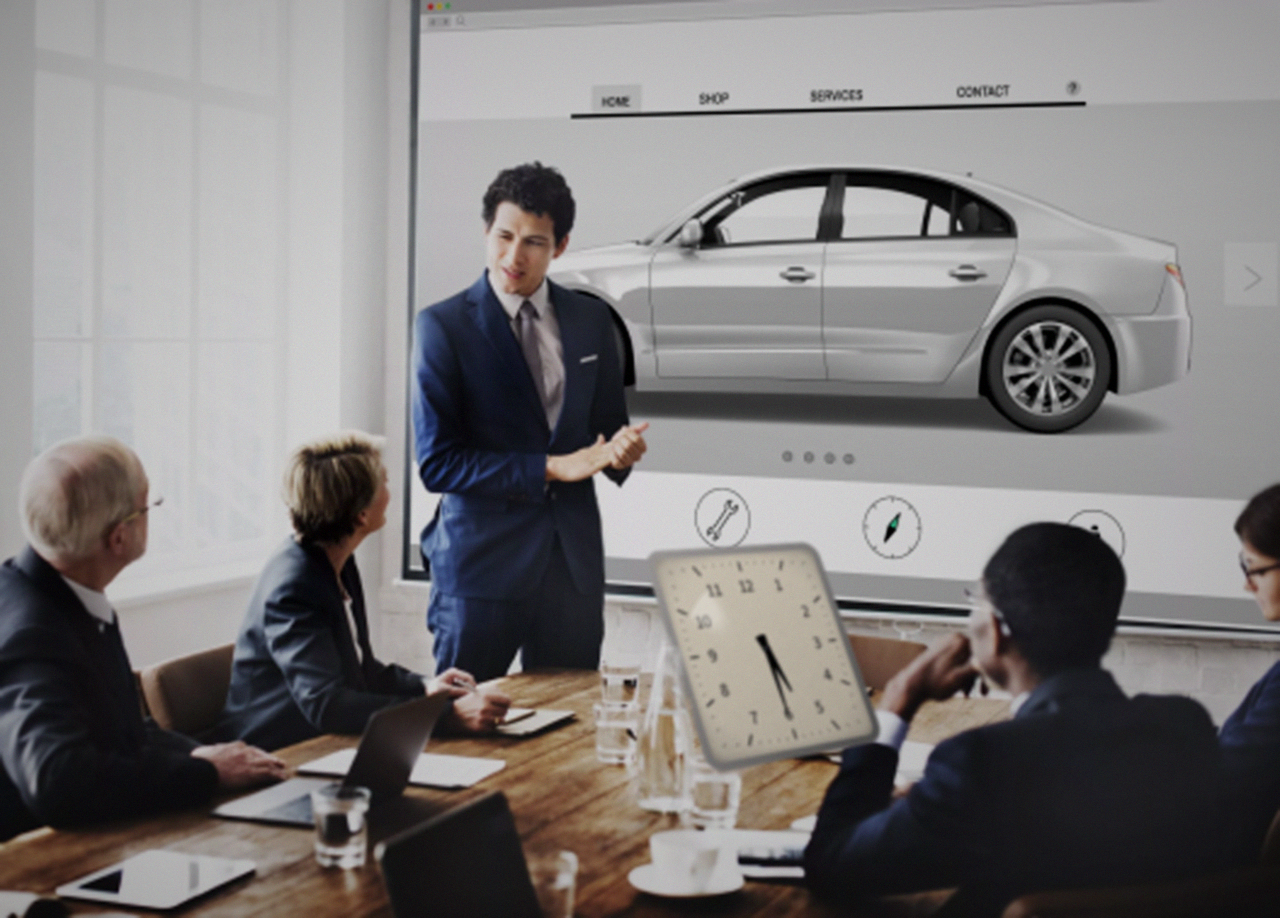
{"hour": 5, "minute": 30}
